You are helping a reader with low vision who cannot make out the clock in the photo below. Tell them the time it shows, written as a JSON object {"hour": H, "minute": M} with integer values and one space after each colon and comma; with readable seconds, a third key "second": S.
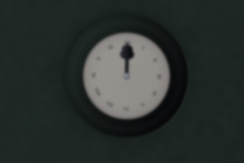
{"hour": 12, "minute": 0}
